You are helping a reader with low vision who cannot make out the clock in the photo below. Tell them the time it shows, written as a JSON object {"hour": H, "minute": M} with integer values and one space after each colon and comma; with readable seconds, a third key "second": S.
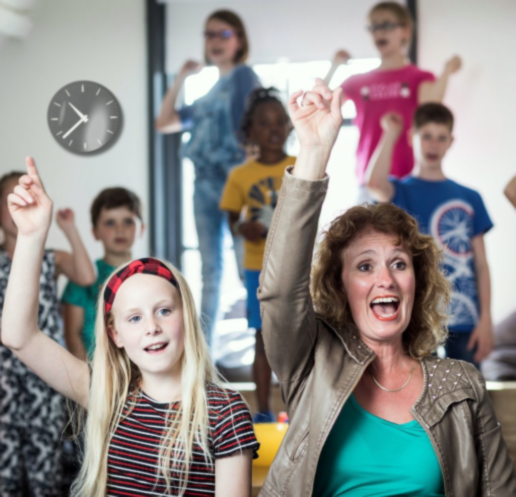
{"hour": 10, "minute": 38}
